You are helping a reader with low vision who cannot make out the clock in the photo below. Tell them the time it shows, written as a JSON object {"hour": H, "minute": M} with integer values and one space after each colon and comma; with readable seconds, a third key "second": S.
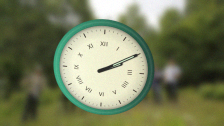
{"hour": 2, "minute": 10}
